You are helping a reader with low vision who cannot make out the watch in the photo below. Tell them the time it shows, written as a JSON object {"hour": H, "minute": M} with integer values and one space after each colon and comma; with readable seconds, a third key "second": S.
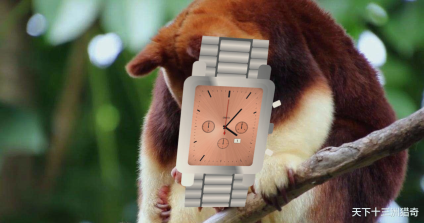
{"hour": 4, "minute": 6}
